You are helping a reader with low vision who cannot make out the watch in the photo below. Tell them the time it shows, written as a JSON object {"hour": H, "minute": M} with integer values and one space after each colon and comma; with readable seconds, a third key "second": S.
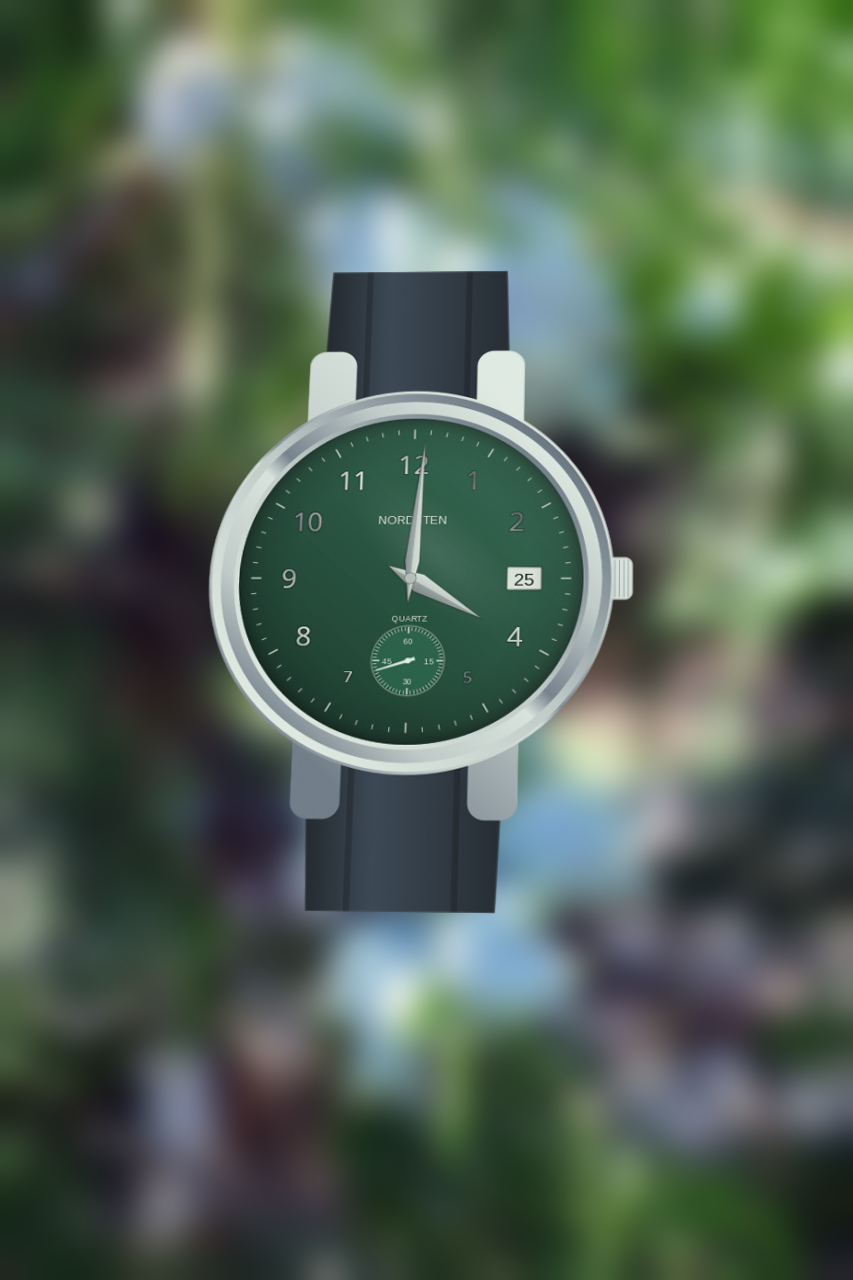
{"hour": 4, "minute": 0, "second": 42}
